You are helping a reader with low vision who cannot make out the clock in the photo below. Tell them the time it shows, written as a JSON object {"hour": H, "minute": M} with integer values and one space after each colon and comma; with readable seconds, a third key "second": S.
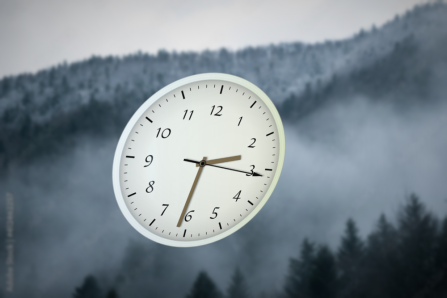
{"hour": 2, "minute": 31, "second": 16}
